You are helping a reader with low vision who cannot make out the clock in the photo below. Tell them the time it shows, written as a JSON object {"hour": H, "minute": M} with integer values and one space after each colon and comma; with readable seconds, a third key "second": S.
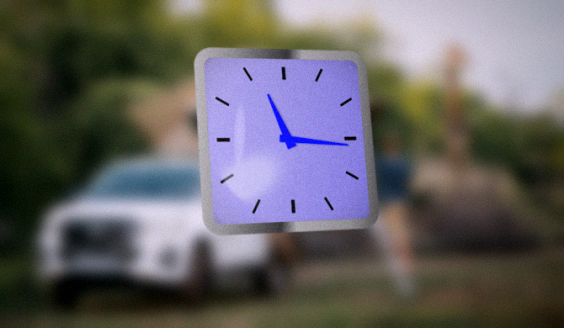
{"hour": 11, "minute": 16}
